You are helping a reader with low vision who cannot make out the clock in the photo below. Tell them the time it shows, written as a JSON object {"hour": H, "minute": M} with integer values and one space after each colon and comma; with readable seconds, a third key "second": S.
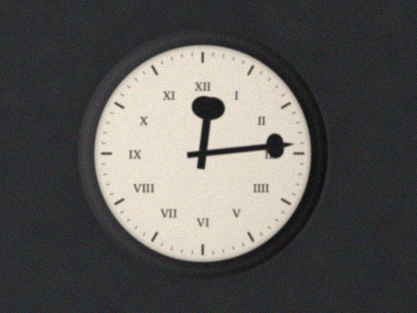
{"hour": 12, "minute": 14}
